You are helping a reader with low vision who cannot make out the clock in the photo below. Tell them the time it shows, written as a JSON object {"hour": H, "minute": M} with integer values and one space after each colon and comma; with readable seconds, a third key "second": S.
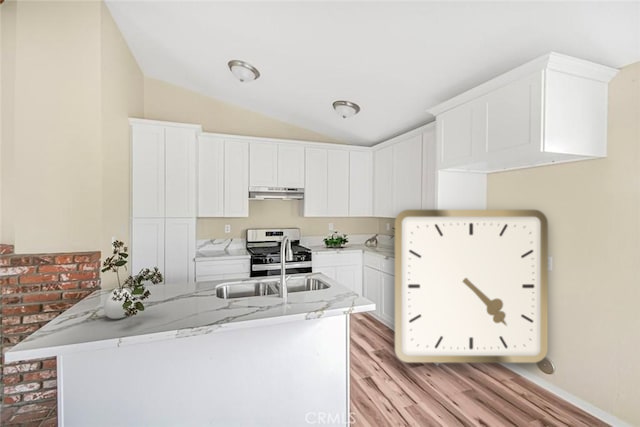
{"hour": 4, "minute": 23}
